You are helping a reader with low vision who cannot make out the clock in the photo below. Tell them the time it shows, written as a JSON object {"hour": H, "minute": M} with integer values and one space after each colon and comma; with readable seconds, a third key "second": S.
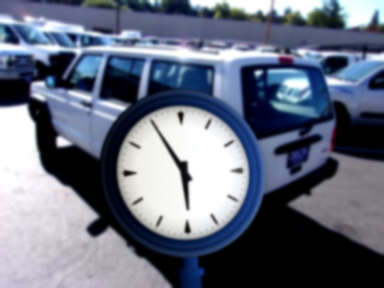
{"hour": 5, "minute": 55}
